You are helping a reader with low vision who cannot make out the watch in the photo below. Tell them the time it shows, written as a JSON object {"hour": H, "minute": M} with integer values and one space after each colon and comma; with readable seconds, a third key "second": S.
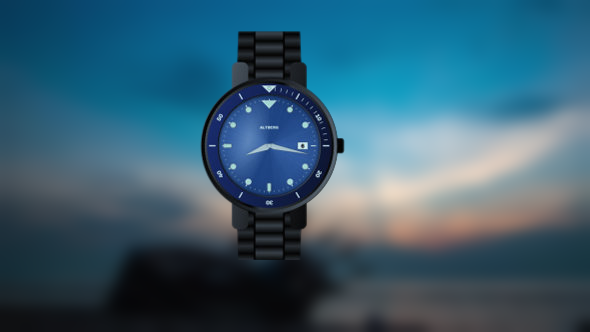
{"hour": 8, "minute": 17}
